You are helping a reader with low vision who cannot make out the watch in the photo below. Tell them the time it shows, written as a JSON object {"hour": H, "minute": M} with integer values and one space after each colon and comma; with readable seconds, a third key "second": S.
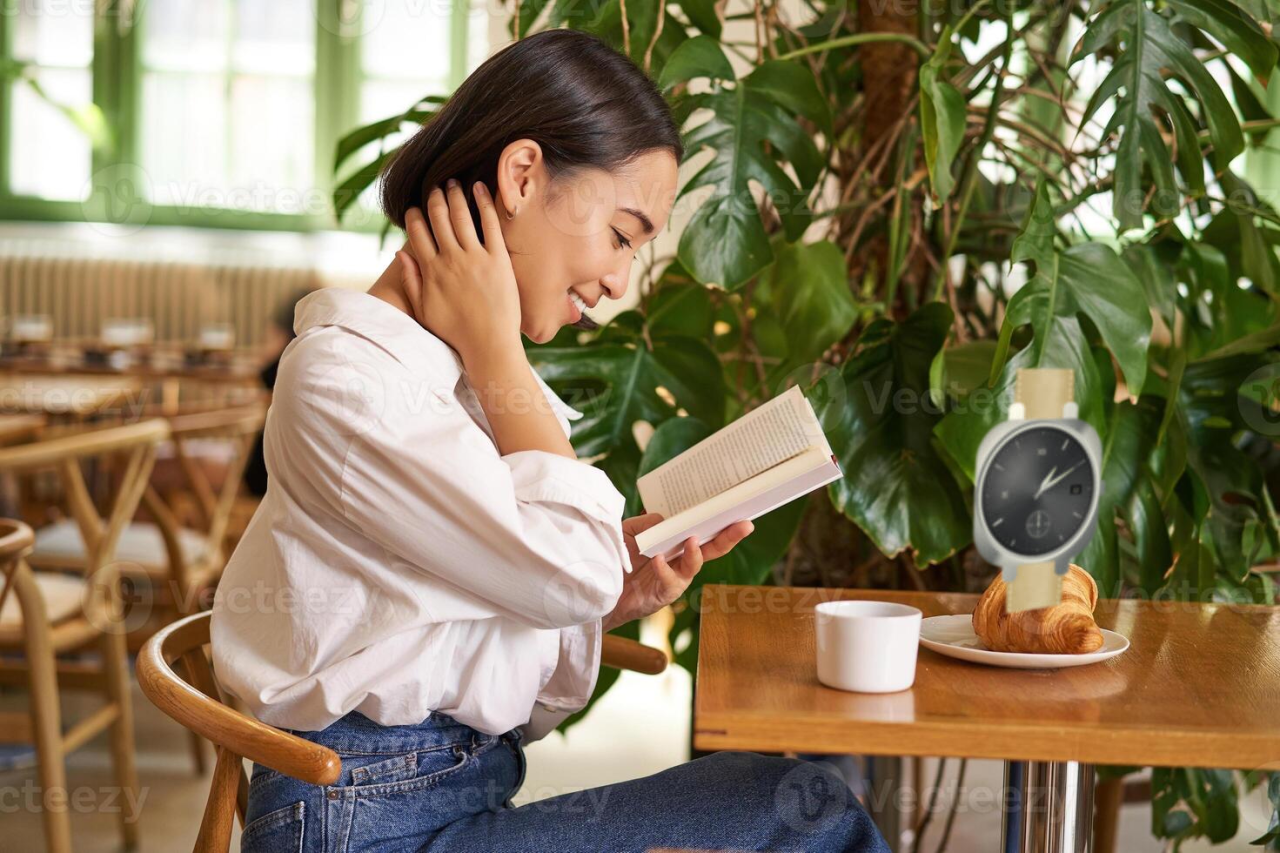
{"hour": 1, "minute": 10}
